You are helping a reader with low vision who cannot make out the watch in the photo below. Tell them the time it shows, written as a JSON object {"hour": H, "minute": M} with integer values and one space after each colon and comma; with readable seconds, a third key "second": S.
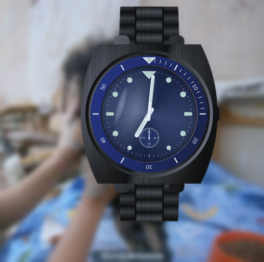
{"hour": 7, "minute": 1}
